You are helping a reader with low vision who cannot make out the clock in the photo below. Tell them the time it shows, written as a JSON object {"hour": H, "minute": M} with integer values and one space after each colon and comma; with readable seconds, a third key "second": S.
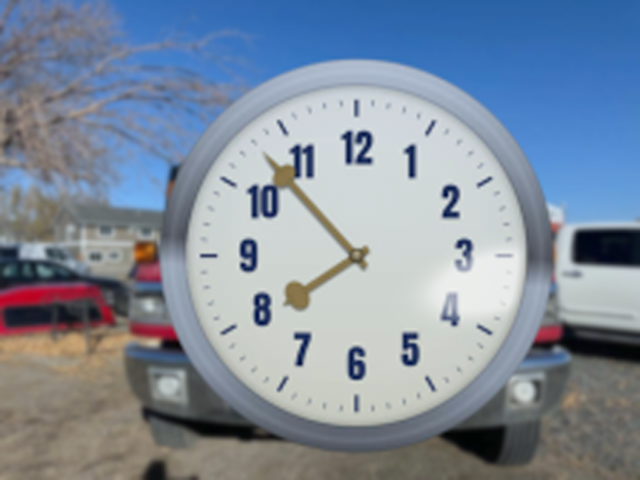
{"hour": 7, "minute": 53}
